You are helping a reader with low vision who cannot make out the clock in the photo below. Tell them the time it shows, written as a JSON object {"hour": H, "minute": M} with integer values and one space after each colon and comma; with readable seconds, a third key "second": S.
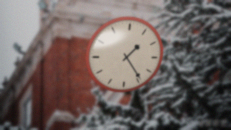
{"hour": 1, "minute": 24}
